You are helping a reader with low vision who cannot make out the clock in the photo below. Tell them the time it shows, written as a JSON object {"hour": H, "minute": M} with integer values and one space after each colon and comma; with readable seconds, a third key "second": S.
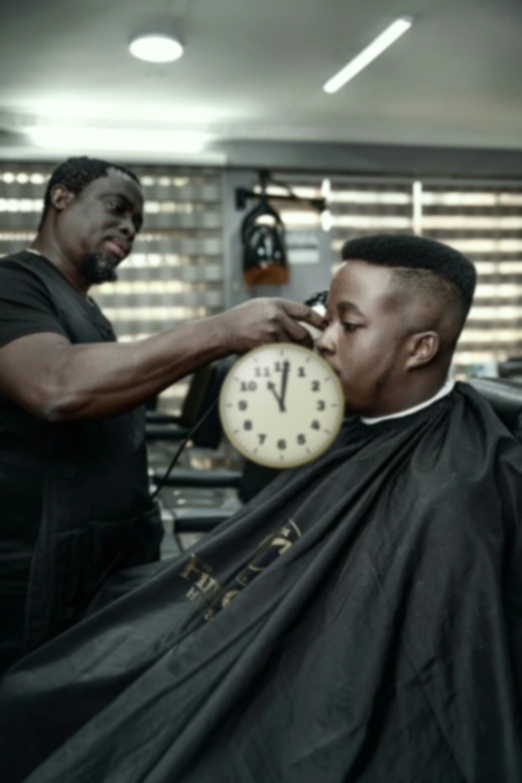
{"hour": 11, "minute": 1}
